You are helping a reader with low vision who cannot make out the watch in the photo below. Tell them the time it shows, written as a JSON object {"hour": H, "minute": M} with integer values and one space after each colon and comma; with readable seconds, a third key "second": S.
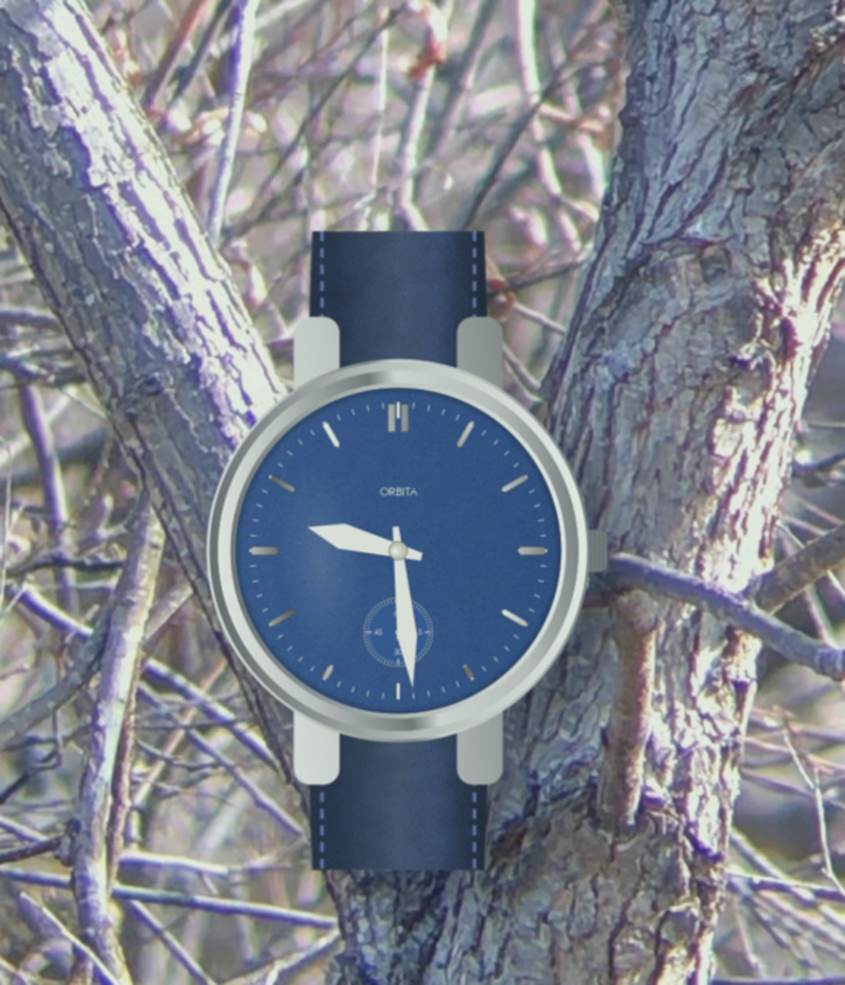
{"hour": 9, "minute": 29}
